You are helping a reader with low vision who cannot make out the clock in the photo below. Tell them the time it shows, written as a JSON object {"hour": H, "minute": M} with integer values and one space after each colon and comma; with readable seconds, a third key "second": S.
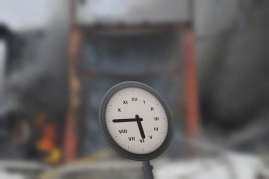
{"hour": 5, "minute": 45}
